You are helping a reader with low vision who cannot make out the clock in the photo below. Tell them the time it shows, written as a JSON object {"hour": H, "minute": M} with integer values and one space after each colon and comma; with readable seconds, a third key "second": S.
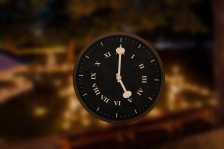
{"hour": 5, "minute": 0}
